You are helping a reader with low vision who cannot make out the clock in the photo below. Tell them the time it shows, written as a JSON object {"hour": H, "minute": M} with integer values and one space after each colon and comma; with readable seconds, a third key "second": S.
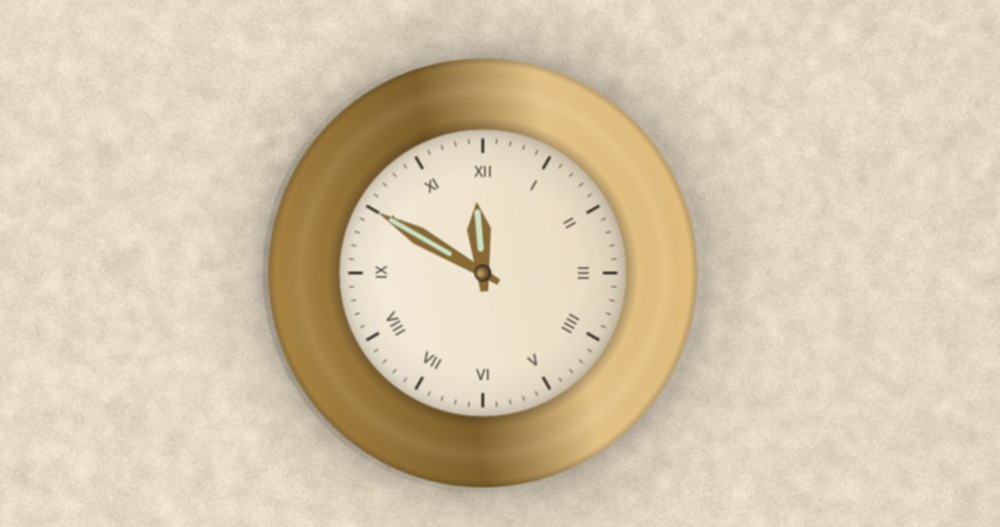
{"hour": 11, "minute": 50}
